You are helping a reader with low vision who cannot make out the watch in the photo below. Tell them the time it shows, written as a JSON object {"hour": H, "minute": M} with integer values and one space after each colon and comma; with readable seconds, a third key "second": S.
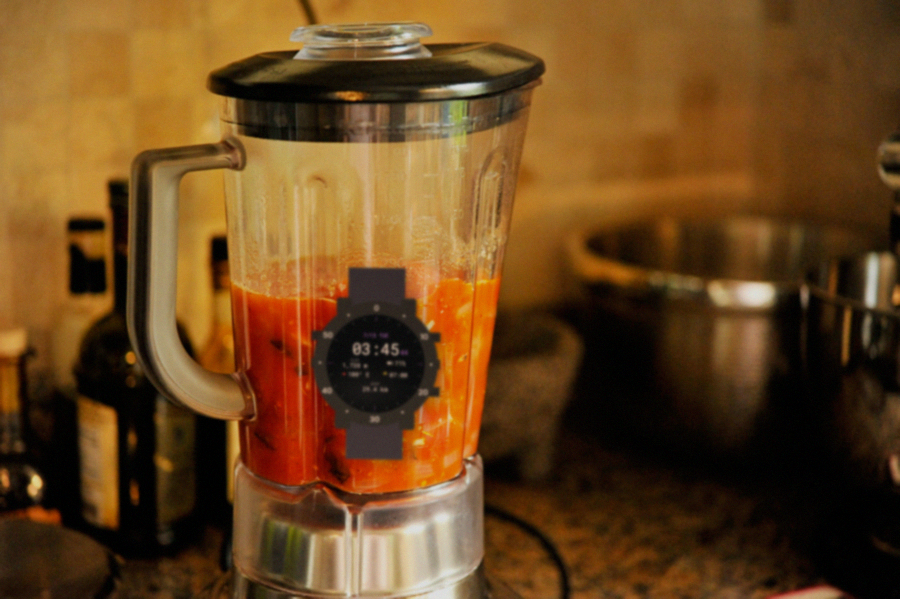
{"hour": 3, "minute": 45}
